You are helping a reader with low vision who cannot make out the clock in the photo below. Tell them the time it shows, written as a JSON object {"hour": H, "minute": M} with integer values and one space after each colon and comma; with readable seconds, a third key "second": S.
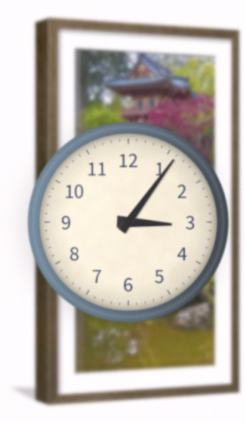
{"hour": 3, "minute": 6}
